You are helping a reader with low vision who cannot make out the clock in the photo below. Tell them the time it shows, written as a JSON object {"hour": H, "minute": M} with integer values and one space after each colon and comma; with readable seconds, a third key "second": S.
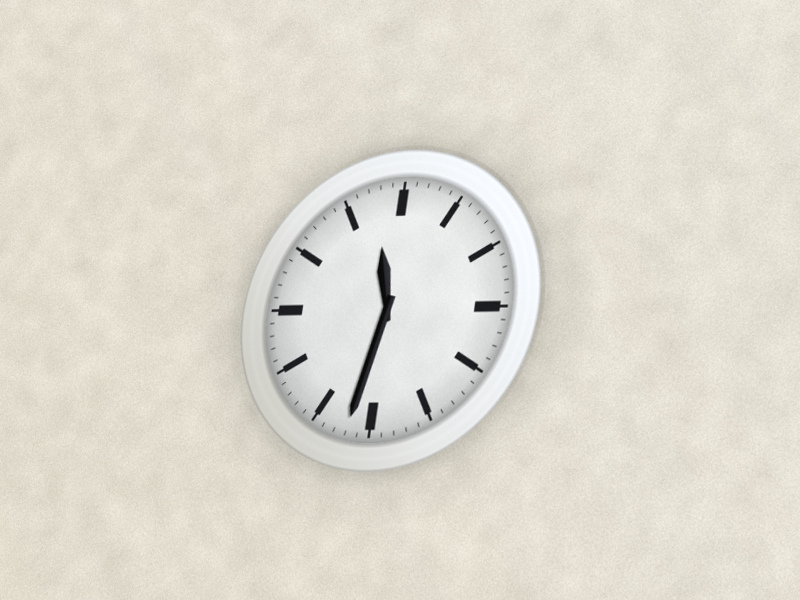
{"hour": 11, "minute": 32}
